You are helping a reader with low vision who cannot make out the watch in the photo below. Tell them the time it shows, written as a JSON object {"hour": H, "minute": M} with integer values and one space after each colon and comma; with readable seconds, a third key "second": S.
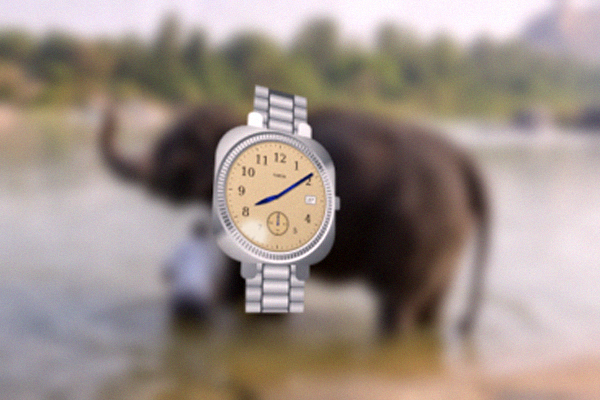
{"hour": 8, "minute": 9}
